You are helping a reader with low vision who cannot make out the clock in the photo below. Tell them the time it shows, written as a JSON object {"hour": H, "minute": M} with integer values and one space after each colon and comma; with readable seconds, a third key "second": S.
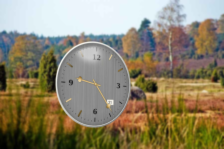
{"hour": 9, "minute": 24}
